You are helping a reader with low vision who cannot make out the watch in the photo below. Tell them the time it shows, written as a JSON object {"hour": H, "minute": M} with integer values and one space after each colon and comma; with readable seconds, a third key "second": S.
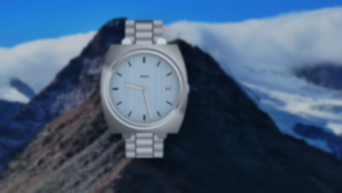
{"hour": 9, "minute": 28}
